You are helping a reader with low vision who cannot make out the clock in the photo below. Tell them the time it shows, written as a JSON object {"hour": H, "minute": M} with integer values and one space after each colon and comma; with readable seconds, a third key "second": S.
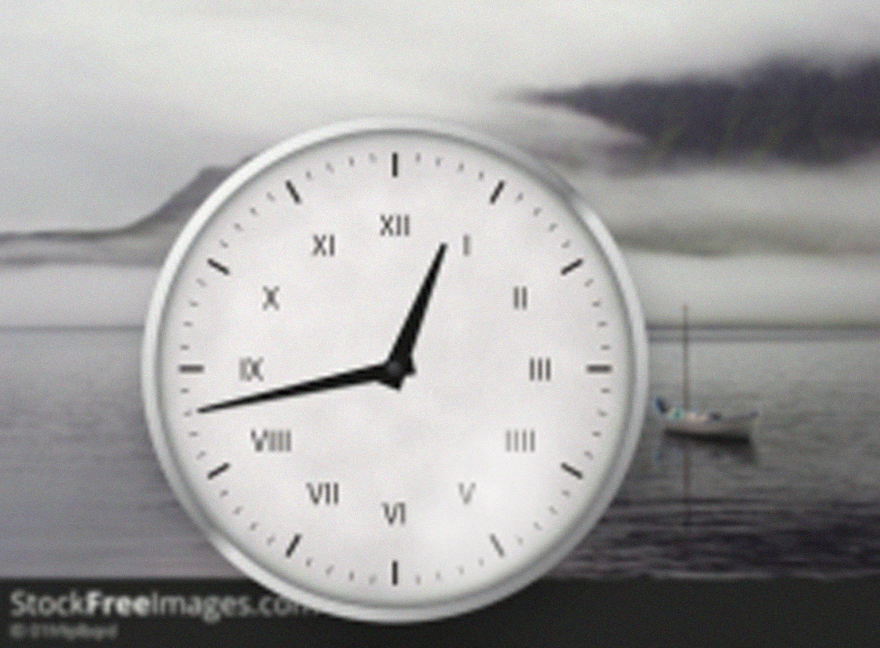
{"hour": 12, "minute": 43}
